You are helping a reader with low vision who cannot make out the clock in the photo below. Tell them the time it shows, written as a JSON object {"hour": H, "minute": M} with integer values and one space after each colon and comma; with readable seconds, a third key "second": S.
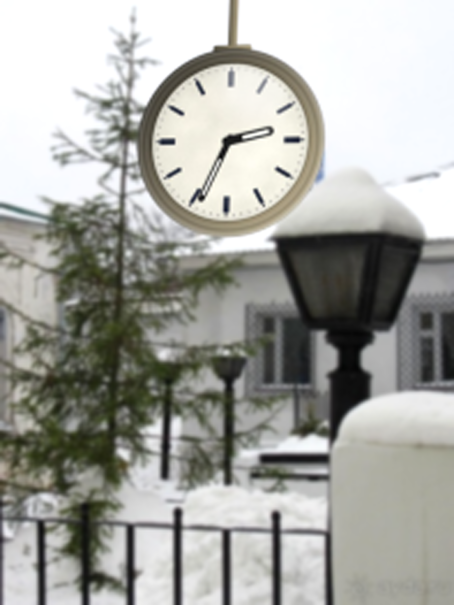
{"hour": 2, "minute": 34}
